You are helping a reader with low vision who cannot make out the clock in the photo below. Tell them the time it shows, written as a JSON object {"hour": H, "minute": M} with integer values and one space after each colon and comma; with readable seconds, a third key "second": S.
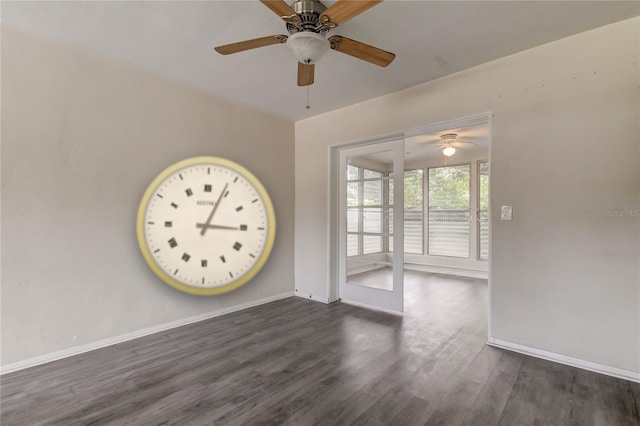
{"hour": 3, "minute": 4}
